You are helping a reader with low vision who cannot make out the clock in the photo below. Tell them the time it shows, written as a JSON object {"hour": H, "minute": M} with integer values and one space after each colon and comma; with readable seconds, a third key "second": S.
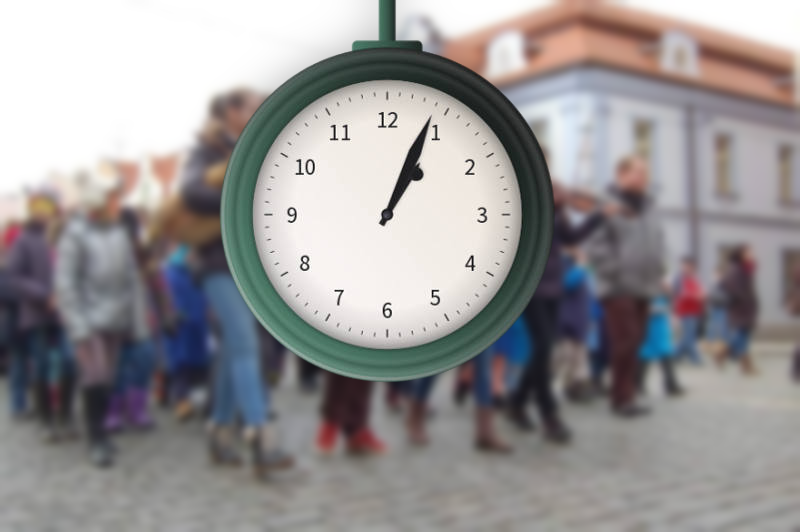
{"hour": 1, "minute": 4}
